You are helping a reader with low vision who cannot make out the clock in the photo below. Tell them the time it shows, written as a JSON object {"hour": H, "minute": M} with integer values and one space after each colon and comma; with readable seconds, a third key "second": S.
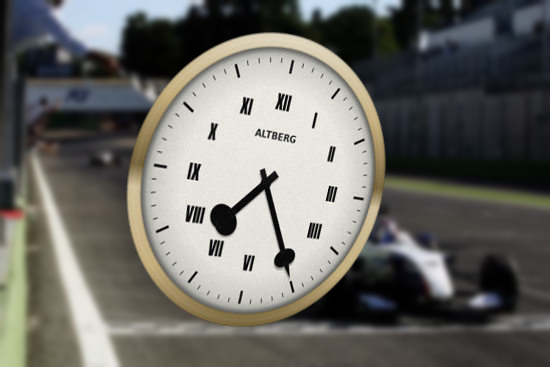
{"hour": 7, "minute": 25}
